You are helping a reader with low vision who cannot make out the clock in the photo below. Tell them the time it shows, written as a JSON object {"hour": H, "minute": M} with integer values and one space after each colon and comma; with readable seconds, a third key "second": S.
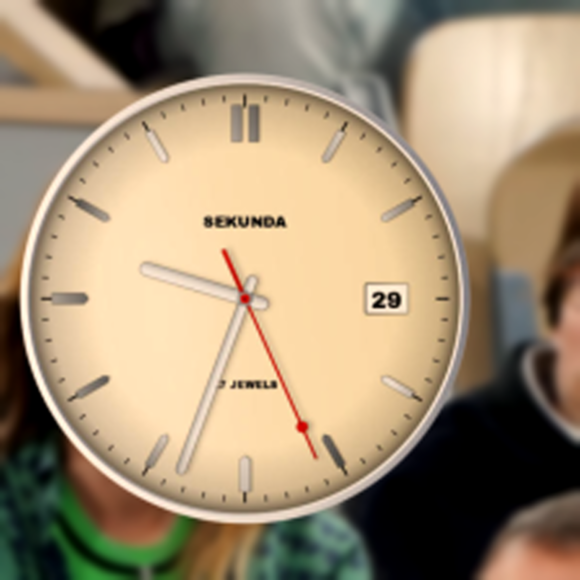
{"hour": 9, "minute": 33, "second": 26}
